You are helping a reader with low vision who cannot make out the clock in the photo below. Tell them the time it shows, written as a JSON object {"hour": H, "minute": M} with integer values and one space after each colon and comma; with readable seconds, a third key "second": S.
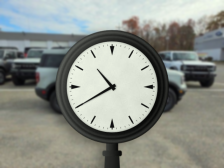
{"hour": 10, "minute": 40}
